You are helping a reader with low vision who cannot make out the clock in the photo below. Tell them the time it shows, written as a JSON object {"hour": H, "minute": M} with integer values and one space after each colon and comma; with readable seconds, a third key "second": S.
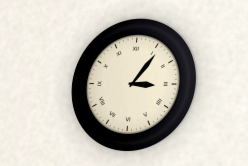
{"hour": 3, "minute": 6}
